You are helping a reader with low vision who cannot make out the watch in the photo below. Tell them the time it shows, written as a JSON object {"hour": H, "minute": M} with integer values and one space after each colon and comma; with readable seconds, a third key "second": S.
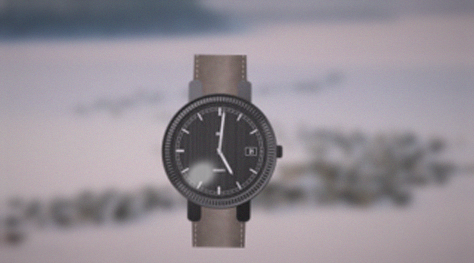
{"hour": 5, "minute": 1}
